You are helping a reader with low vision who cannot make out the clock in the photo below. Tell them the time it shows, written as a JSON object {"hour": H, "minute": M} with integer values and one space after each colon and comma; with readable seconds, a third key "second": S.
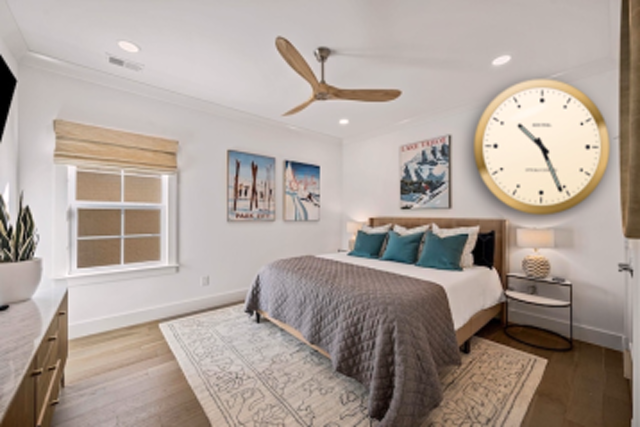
{"hour": 10, "minute": 26}
